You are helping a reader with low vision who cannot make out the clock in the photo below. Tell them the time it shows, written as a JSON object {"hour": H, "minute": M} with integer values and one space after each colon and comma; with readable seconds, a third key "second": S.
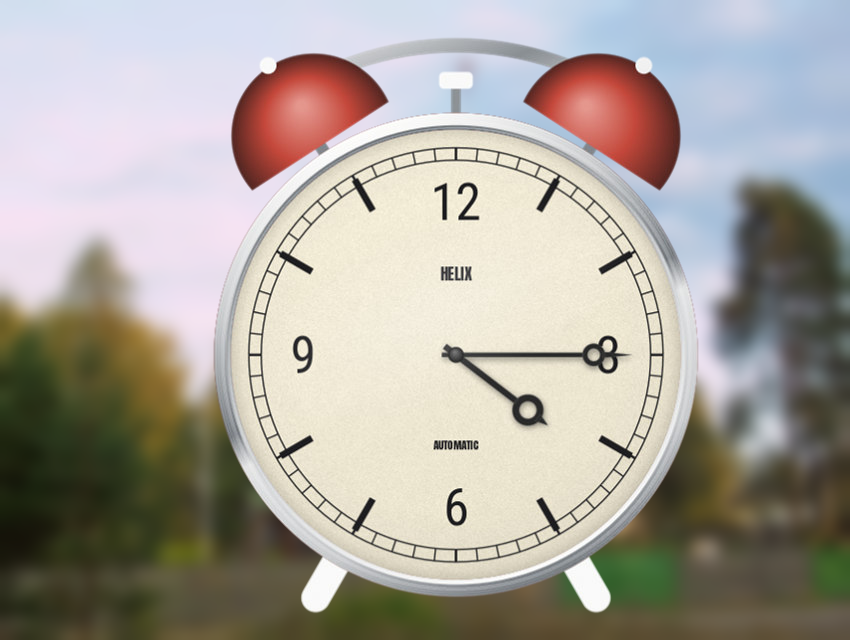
{"hour": 4, "minute": 15}
